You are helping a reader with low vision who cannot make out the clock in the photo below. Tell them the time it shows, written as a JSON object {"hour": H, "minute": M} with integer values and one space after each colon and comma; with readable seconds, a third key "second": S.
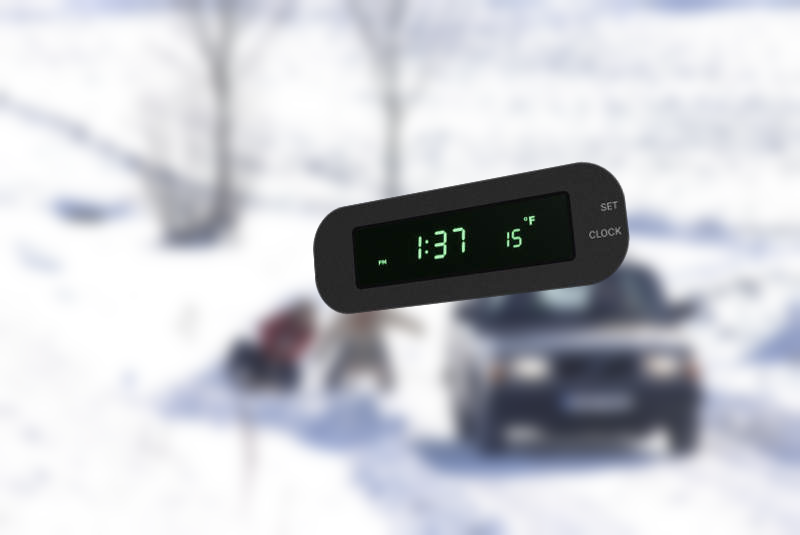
{"hour": 1, "minute": 37}
